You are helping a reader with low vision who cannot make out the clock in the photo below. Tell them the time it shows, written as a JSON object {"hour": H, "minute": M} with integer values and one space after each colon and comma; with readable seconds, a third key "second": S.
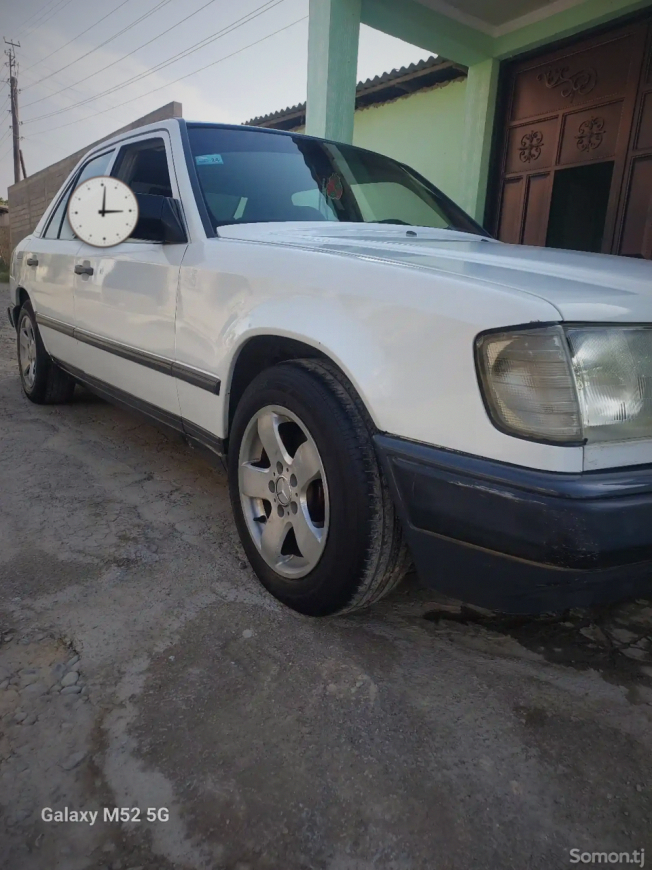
{"hour": 3, "minute": 1}
